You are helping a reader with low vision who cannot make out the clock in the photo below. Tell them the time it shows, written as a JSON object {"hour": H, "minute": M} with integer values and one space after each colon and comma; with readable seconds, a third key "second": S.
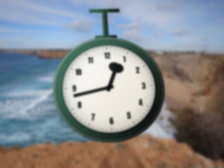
{"hour": 12, "minute": 43}
